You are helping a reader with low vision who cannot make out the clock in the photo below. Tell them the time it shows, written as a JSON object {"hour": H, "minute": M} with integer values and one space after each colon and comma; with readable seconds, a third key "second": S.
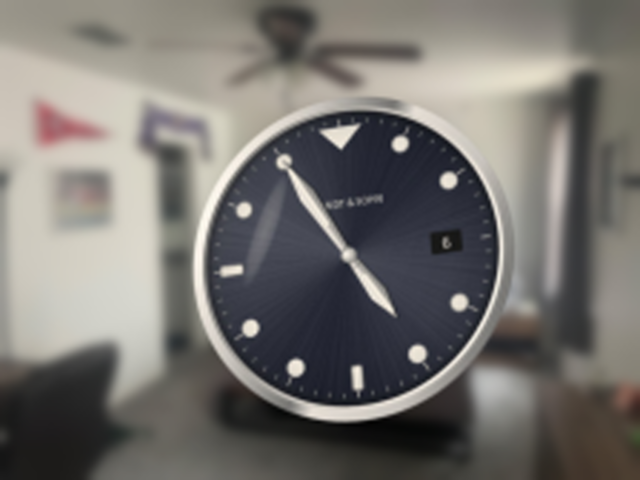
{"hour": 4, "minute": 55}
